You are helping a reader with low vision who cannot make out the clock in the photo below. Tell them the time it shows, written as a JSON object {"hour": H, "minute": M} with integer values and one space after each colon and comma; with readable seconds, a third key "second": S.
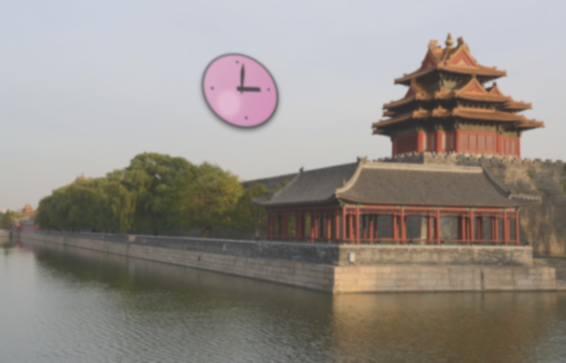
{"hour": 3, "minute": 2}
